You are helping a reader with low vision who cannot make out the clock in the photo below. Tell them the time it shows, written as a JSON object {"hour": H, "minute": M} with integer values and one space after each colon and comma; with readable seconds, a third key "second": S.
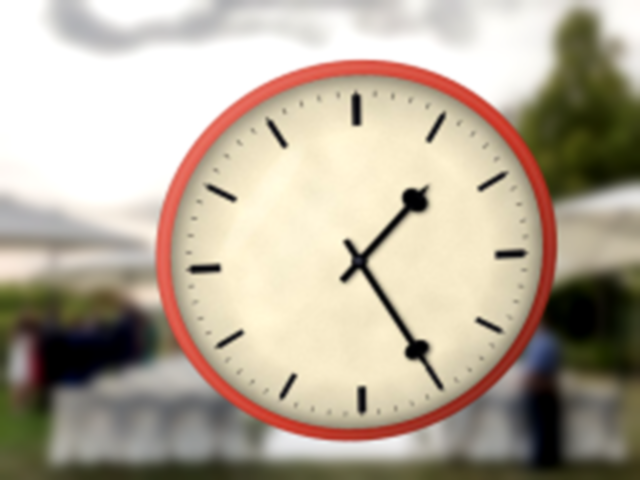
{"hour": 1, "minute": 25}
